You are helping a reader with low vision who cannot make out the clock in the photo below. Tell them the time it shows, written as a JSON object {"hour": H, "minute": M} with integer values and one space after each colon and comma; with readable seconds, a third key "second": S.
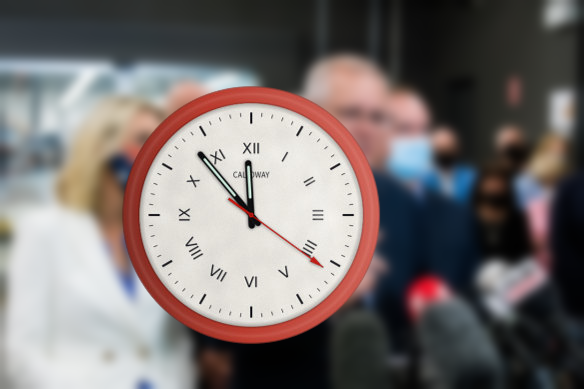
{"hour": 11, "minute": 53, "second": 21}
